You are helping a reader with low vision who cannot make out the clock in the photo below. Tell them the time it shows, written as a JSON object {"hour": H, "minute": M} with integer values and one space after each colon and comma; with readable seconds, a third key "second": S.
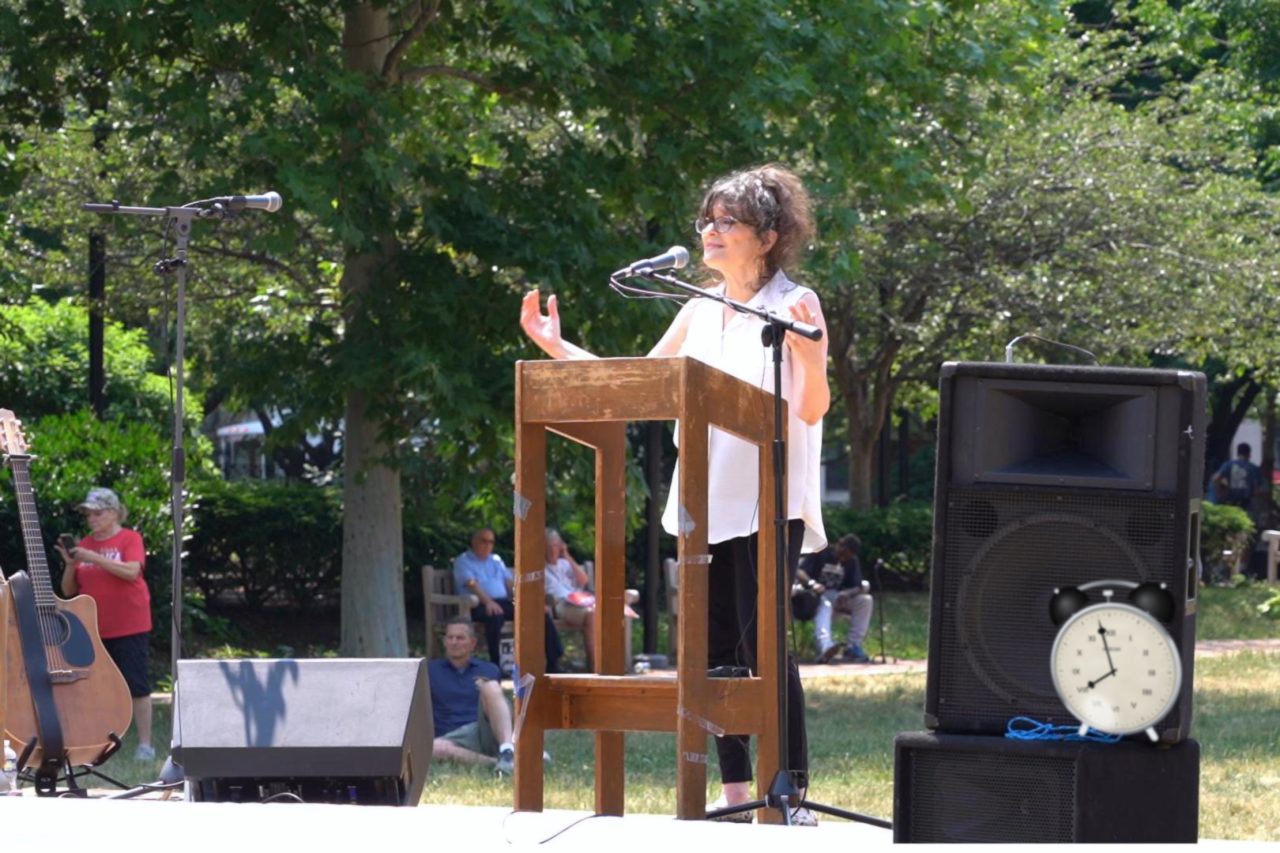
{"hour": 7, "minute": 58}
